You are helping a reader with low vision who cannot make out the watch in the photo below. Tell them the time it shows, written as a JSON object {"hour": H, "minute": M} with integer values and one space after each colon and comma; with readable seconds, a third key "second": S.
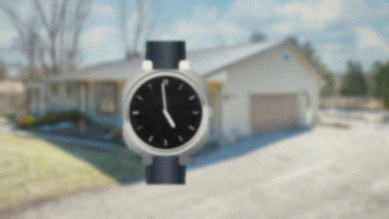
{"hour": 4, "minute": 59}
